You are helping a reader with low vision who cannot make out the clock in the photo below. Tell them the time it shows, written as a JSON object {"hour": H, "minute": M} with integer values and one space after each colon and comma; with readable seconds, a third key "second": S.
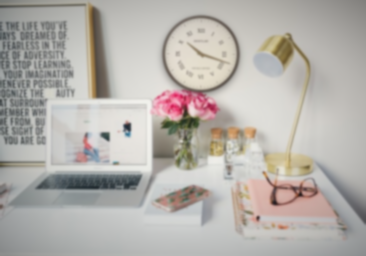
{"hour": 10, "minute": 18}
